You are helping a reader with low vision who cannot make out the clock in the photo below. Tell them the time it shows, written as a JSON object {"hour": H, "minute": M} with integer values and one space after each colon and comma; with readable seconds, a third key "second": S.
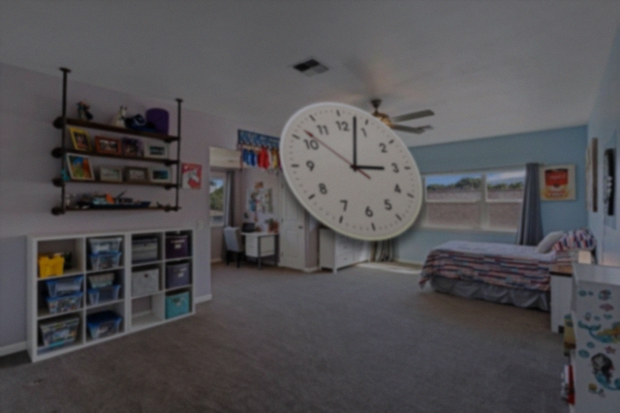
{"hour": 3, "minute": 2, "second": 52}
